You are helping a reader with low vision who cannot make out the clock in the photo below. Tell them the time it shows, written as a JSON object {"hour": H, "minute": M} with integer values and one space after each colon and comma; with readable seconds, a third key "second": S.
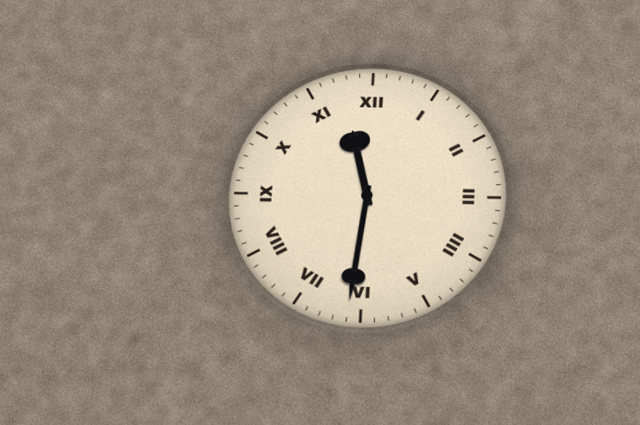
{"hour": 11, "minute": 31}
